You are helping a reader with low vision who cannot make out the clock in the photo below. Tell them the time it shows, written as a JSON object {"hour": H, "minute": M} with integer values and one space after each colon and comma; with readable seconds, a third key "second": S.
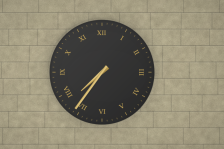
{"hour": 7, "minute": 36}
